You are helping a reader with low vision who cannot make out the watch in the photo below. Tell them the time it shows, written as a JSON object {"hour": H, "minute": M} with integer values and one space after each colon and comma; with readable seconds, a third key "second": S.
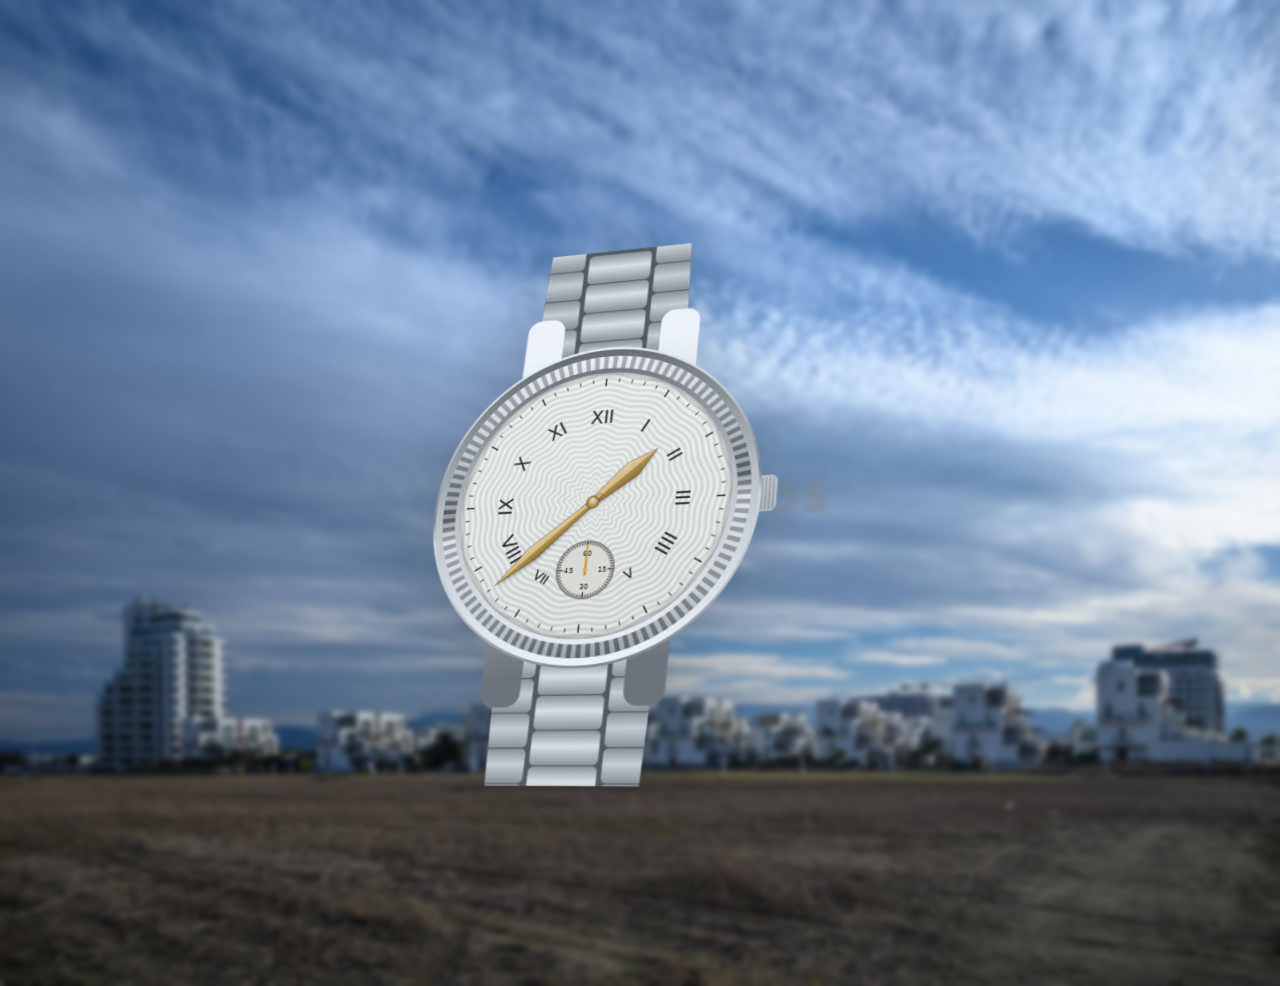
{"hour": 1, "minute": 38}
